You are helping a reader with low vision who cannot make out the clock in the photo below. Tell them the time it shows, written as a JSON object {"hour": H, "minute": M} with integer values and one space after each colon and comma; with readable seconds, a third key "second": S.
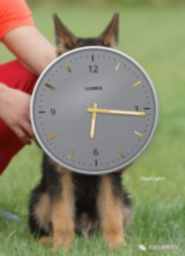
{"hour": 6, "minute": 16}
